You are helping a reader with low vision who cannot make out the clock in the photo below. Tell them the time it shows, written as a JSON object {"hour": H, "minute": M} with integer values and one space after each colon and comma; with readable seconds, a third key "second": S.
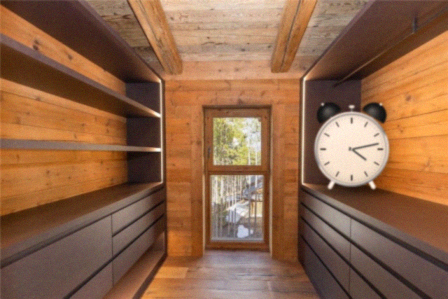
{"hour": 4, "minute": 13}
